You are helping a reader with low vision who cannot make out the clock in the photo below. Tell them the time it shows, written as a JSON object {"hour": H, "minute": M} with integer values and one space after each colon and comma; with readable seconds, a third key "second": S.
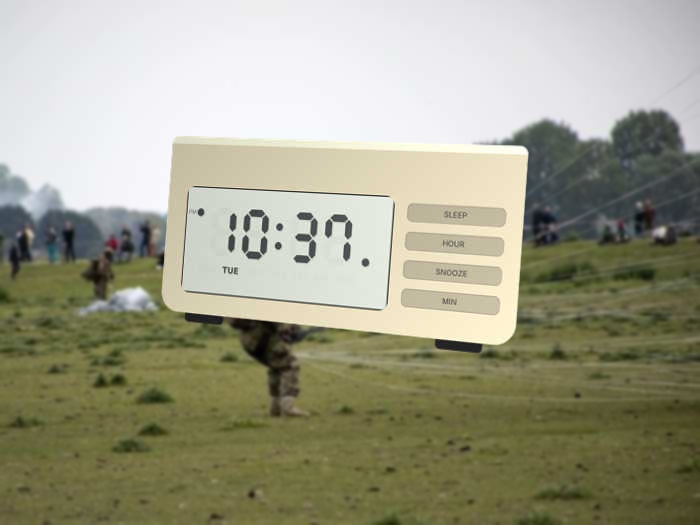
{"hour": 10, "minute": 37}
